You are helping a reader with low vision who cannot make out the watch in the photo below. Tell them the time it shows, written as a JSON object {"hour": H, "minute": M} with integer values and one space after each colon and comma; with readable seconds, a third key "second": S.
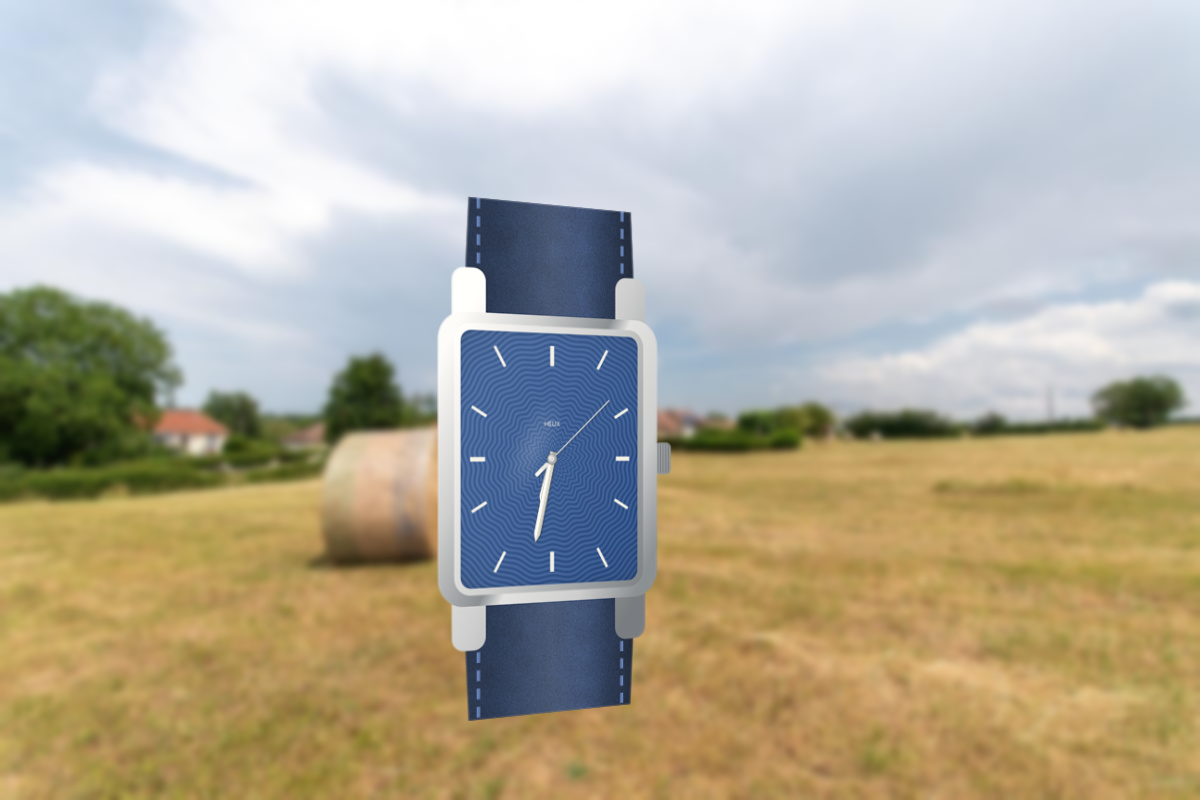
{"hour": 6, "minute": 32, "second": 8}
